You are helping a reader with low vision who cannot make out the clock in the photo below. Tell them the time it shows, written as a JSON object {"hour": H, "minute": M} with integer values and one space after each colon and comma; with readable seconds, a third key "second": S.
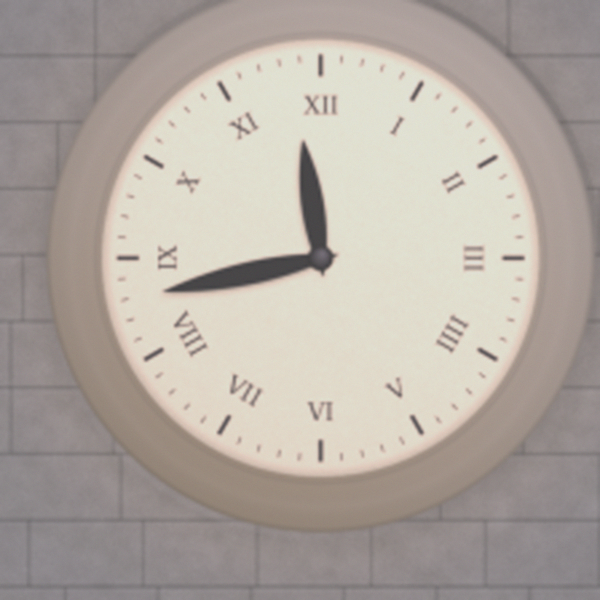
{"hour": 11, "minute": 43}
